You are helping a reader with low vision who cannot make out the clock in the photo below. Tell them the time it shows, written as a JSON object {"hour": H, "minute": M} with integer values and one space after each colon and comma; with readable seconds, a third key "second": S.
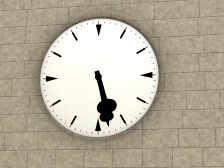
{"hour": 5, "minute": 28}
